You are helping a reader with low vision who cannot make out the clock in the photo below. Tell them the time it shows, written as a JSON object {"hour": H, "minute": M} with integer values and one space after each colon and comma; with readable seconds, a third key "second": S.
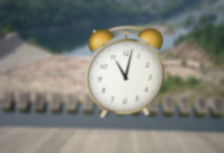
{"hour": 11, "minute": 2}
